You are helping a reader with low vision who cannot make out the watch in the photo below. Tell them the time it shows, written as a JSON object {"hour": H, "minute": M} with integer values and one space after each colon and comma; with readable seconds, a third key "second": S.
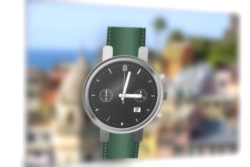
{"hour": 3, "minute": 2}
